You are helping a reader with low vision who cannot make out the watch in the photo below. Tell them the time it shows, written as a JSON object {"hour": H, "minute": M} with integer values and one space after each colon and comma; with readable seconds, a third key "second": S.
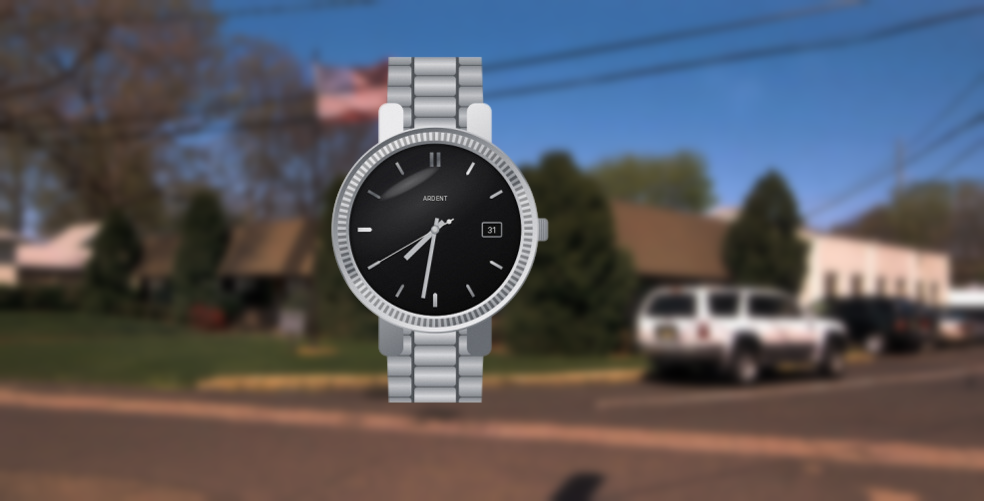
{"hour": 7, "minute": 31, "second": 40}
